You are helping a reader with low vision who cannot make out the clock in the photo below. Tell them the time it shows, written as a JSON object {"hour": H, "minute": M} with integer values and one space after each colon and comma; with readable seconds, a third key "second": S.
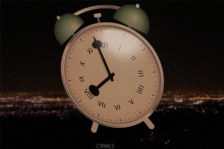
{"hour": 7, "minute": 58}
